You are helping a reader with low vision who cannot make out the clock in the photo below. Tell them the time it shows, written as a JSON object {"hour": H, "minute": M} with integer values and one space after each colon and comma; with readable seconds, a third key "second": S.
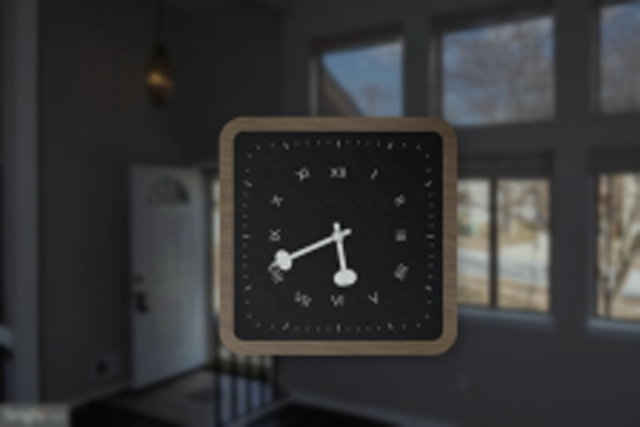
{"hour": 5, "minute": 41}
